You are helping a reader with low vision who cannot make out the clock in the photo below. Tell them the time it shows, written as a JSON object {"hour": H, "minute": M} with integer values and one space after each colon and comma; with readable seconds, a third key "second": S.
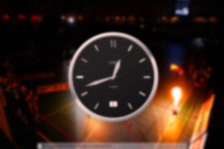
{"hour": 12, "minute": 42}
